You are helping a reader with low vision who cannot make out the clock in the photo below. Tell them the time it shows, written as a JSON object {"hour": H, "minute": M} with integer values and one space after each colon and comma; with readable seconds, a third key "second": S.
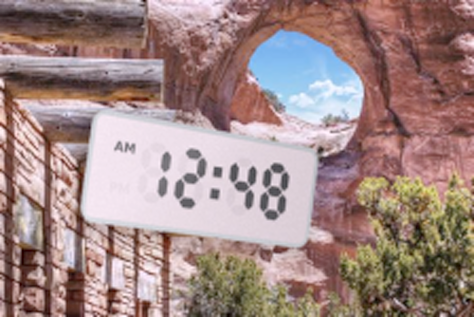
{"hour": 12, "minute": 48}
